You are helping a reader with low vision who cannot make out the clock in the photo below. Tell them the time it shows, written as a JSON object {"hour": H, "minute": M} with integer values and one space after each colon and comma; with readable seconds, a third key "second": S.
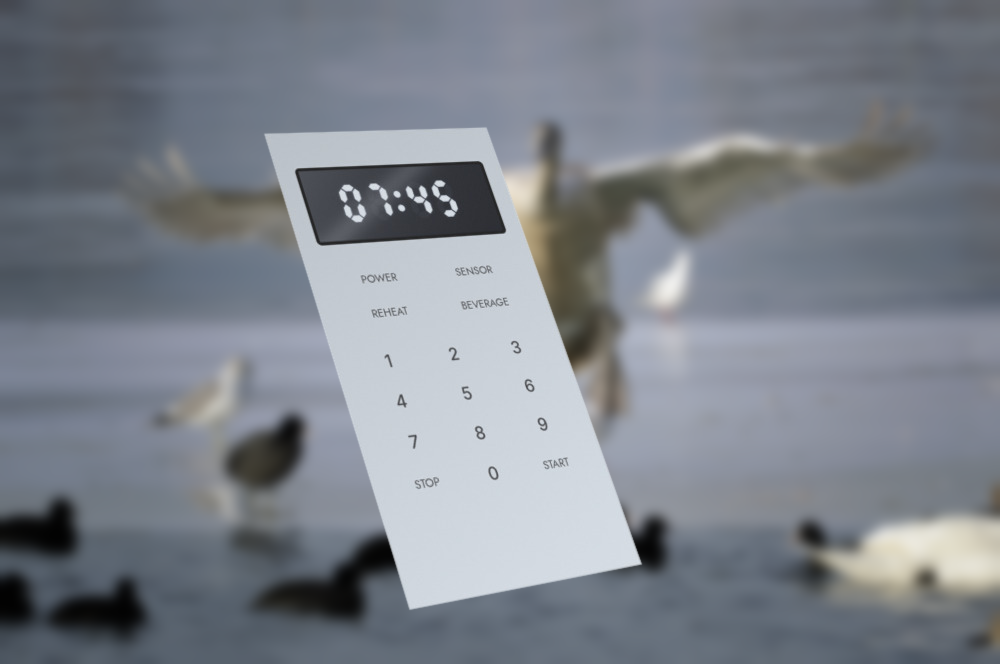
{"hour": 7, "minute": 45}
